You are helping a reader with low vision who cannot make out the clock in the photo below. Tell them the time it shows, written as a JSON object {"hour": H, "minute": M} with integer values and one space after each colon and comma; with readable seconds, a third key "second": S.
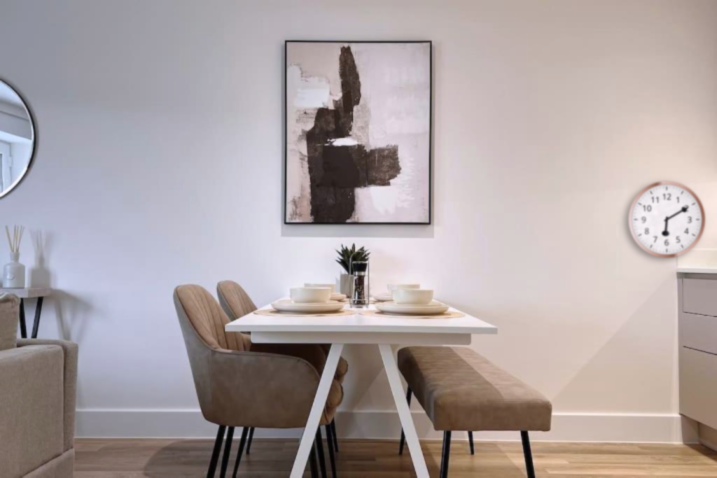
{"hour": 6, "minute": 10}
